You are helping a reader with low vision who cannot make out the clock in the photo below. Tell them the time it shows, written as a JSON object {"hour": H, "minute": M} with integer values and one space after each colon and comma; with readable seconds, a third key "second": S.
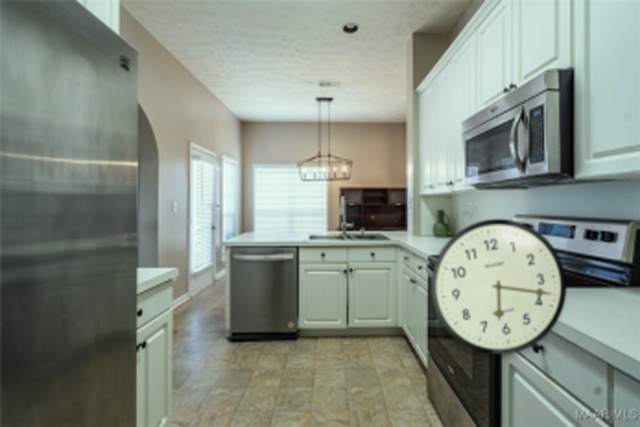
{"hour": 6, "minute": 18}
